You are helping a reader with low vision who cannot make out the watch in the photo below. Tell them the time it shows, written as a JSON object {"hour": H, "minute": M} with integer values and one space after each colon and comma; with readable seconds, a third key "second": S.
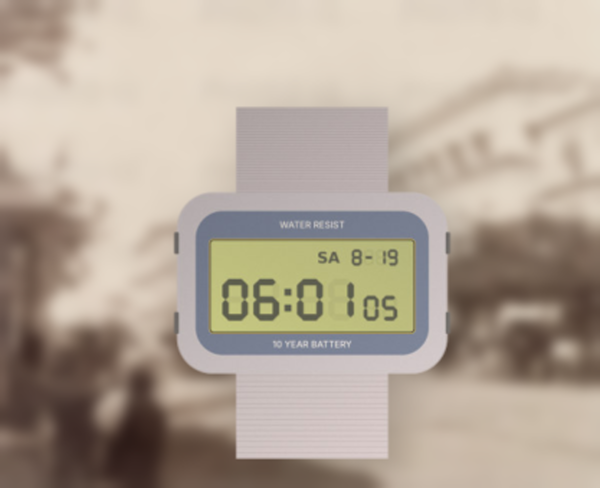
{"hour": 6, "minute": 1, "second": 5}
